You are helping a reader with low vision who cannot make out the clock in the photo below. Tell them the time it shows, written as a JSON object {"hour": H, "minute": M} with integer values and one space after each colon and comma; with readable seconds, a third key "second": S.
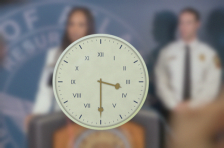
{"hour": 3, "minute": 30}
